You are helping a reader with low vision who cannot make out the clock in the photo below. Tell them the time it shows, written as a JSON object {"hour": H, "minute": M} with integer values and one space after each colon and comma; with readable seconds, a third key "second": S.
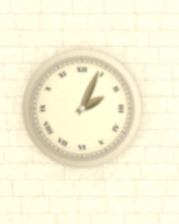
{"hour": 2, "minute": 4}
